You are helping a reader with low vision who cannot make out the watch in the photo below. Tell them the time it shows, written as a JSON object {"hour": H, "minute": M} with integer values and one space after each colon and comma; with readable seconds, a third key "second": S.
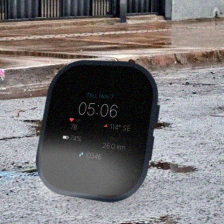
{"hour": 5, "minute": 6}
